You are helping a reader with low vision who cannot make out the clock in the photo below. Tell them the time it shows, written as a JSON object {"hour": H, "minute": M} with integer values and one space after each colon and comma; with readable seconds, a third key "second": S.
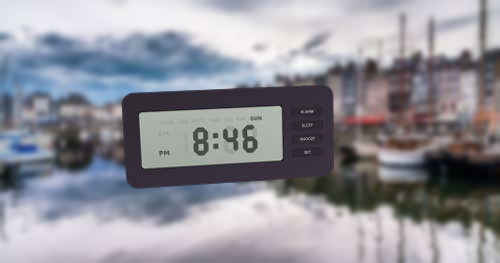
{"hour": 8, "minute": 46}
